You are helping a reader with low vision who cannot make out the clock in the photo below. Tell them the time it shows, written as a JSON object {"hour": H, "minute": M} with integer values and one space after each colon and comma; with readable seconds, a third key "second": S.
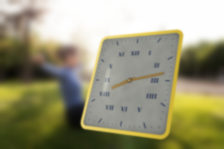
{"hour": 8, "minute": 13}
